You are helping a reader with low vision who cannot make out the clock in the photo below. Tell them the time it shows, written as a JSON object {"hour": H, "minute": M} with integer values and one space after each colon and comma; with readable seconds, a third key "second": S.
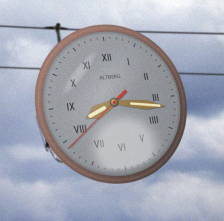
{"hour": 8, "minute": 16, "second": 39}
